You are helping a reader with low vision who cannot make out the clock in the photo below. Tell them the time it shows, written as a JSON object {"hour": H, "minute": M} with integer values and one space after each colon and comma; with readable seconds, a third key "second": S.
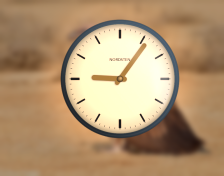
{"hour": 9, "minute": 6}
